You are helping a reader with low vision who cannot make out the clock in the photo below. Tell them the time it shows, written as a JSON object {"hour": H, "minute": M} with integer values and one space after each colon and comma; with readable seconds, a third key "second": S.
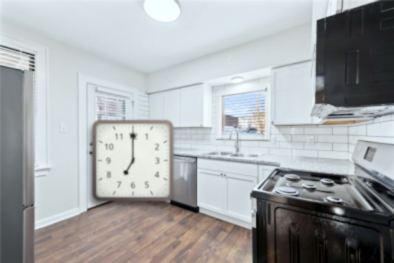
{"hour": 7, "minute": 0}
